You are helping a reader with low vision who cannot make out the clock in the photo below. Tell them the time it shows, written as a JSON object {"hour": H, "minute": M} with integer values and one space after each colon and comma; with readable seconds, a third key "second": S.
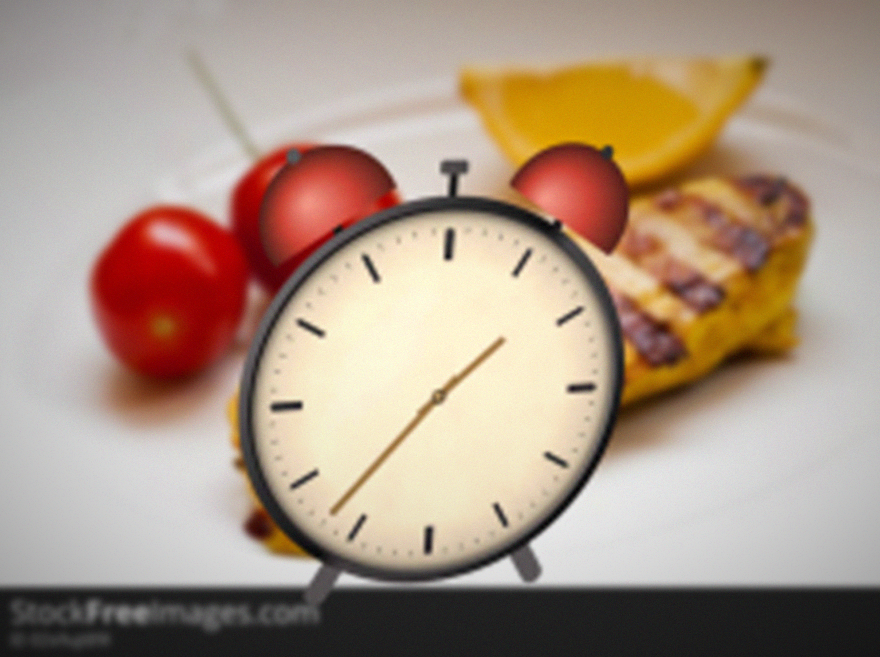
{"hour": 1, "minute": 37}
